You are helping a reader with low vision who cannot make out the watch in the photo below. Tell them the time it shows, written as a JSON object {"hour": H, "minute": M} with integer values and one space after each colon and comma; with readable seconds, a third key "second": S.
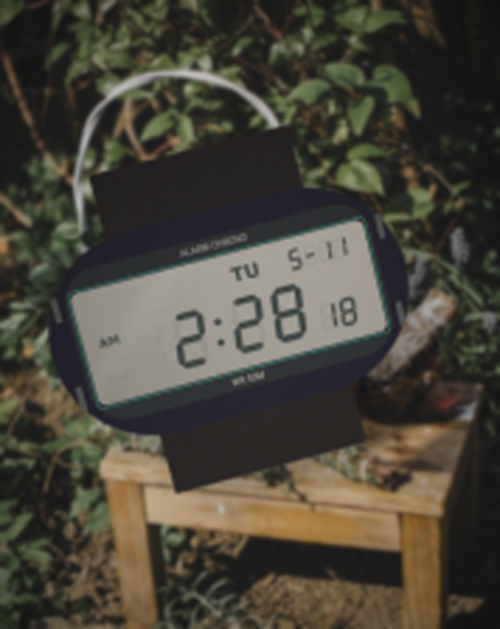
{"hour": 2, "minute": 28, "second": 18}
